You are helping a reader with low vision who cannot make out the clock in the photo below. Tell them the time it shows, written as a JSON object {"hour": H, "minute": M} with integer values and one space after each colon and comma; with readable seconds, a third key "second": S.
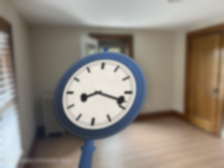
{"hour": 8, "minute": 18}
